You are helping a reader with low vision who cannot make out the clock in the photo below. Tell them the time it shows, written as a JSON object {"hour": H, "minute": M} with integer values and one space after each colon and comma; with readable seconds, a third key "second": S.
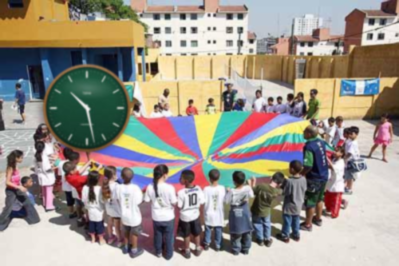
{"hour": 10, "minute": 28}
